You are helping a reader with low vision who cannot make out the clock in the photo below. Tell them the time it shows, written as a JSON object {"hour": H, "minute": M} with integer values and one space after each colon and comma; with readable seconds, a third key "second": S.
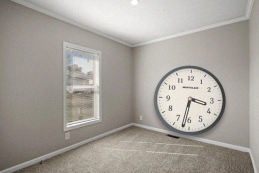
{"hour": 3, "minute": 32}
